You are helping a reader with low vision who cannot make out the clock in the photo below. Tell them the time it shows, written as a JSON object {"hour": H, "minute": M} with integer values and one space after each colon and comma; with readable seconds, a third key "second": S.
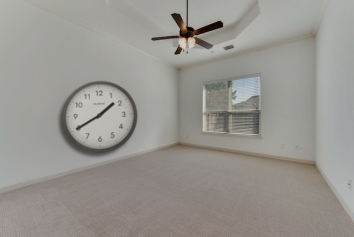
{"hour": 1, "minute": 40}
